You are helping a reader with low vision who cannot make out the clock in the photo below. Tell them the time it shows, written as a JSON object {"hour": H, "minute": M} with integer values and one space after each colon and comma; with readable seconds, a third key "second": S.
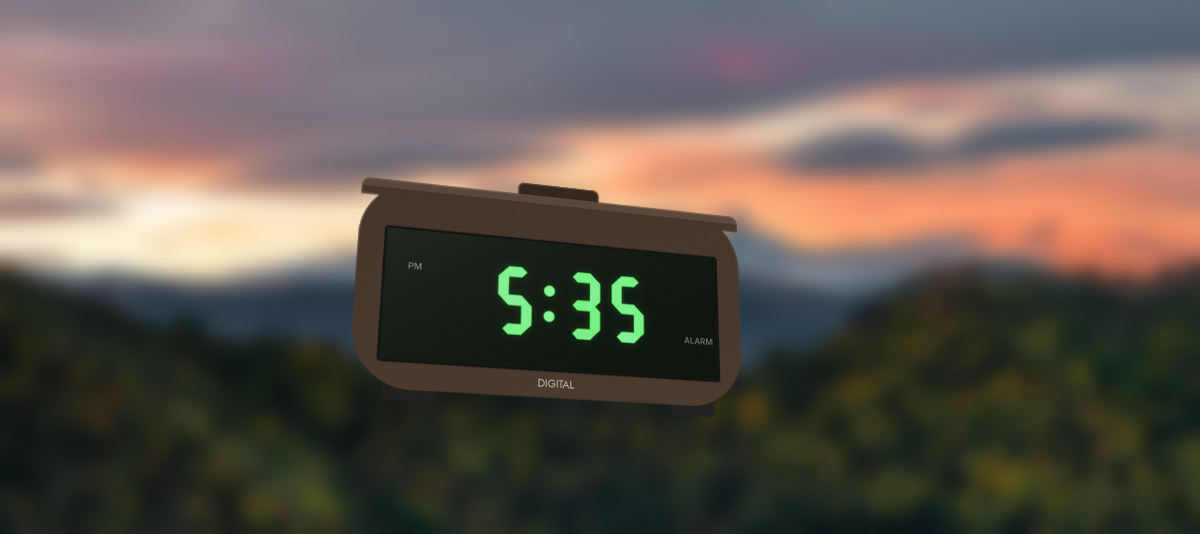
{"hour": 5, "minute": 35}
